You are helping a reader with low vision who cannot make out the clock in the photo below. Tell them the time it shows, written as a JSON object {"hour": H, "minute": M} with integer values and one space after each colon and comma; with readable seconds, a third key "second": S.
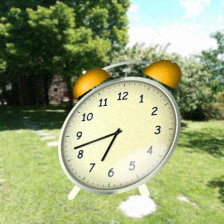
{"hour": 6, "minute": 42}
